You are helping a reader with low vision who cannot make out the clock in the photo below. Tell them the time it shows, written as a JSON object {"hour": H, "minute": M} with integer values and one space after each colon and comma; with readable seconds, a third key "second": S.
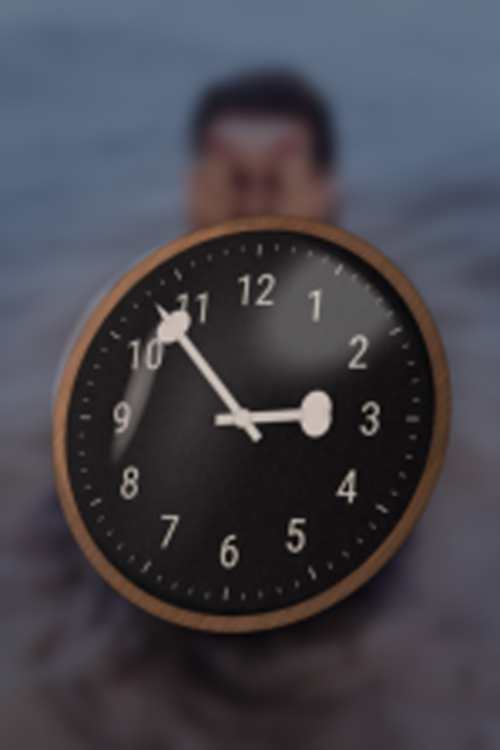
{"hour": 2, "minute": 53}
